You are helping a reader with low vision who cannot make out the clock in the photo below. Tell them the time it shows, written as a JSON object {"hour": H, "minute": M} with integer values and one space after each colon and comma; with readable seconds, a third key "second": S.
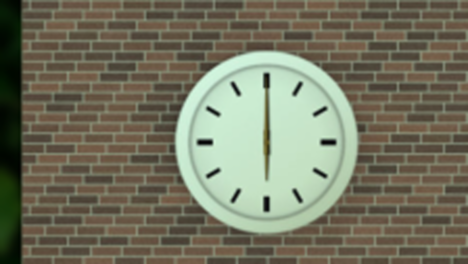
{"hour": 6, "minute": 0}
